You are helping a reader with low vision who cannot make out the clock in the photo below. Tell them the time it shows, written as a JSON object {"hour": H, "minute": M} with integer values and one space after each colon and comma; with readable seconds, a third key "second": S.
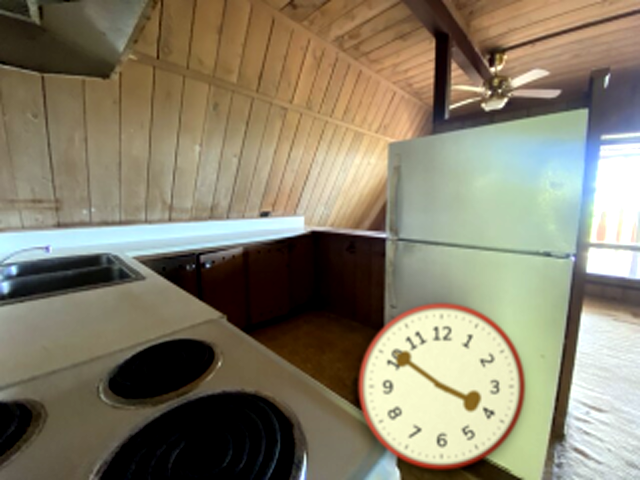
{"hour": 3, "minute": 51}
